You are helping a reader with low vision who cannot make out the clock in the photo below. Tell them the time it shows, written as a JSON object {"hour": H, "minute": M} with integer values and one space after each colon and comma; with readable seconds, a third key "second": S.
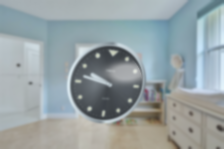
{"hour": 9, "minute": 47}
